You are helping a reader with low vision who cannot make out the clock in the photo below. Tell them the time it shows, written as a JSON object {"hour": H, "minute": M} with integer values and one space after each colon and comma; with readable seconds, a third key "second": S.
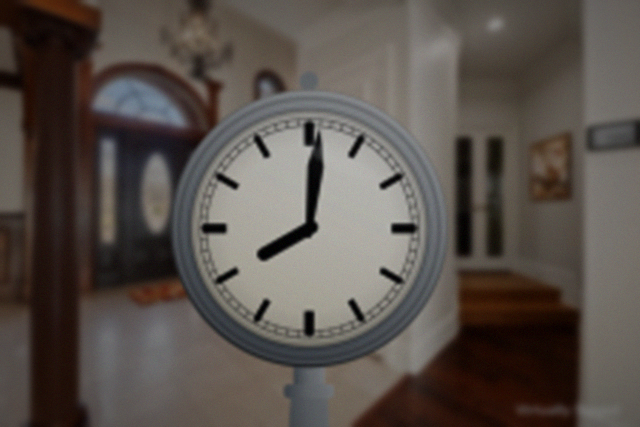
{"hour": 8, "minute": 1}
